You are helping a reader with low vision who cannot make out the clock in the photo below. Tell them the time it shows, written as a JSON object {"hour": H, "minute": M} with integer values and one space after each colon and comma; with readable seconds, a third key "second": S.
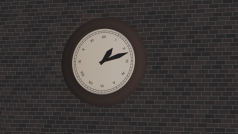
{"hour": 1, "minute": 12}
